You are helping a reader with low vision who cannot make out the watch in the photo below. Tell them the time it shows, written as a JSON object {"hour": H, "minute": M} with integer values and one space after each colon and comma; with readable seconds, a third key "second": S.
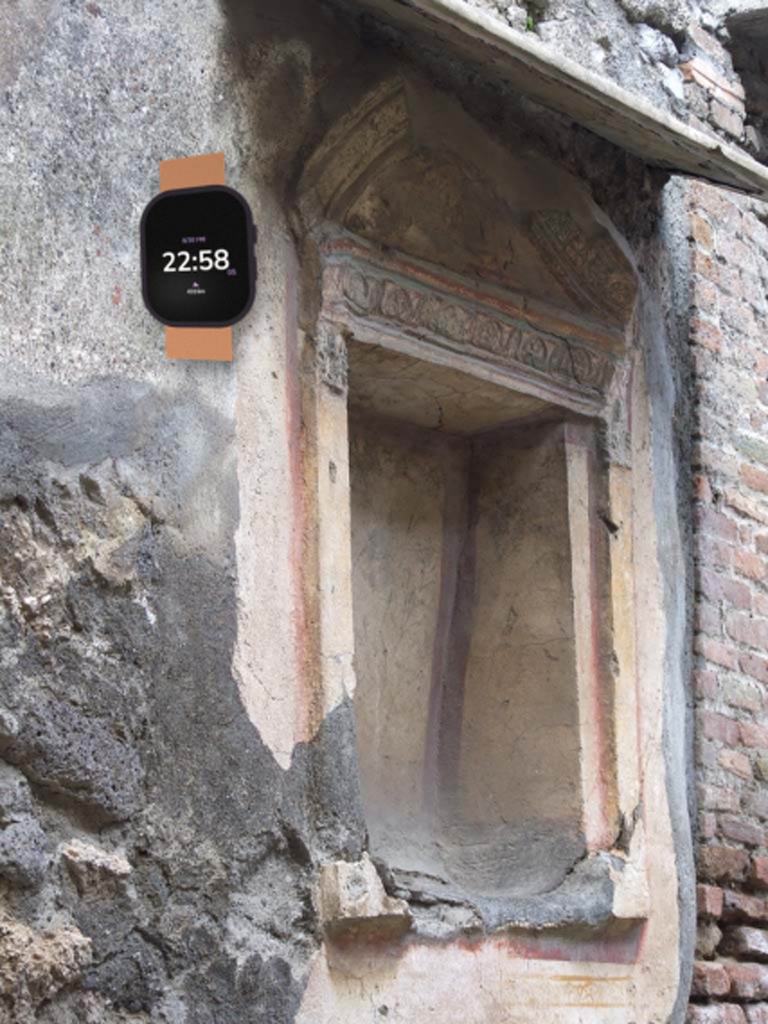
{"hour": 22, "minute": 58}
